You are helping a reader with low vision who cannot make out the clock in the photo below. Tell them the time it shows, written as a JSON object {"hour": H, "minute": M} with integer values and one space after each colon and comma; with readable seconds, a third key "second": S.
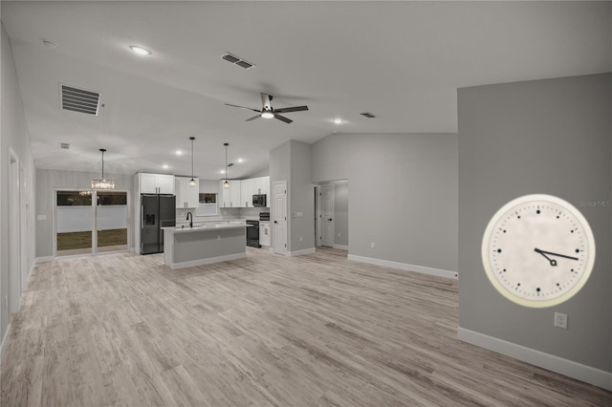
{"hour": 4, "minute": 17}
